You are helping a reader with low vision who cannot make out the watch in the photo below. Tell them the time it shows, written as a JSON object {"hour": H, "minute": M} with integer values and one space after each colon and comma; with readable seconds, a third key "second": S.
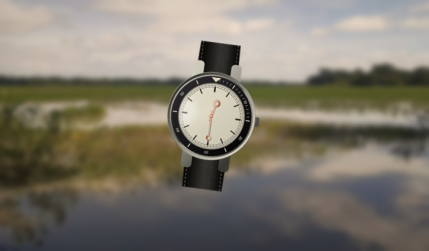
{"hour": 12, "minute": 30}
